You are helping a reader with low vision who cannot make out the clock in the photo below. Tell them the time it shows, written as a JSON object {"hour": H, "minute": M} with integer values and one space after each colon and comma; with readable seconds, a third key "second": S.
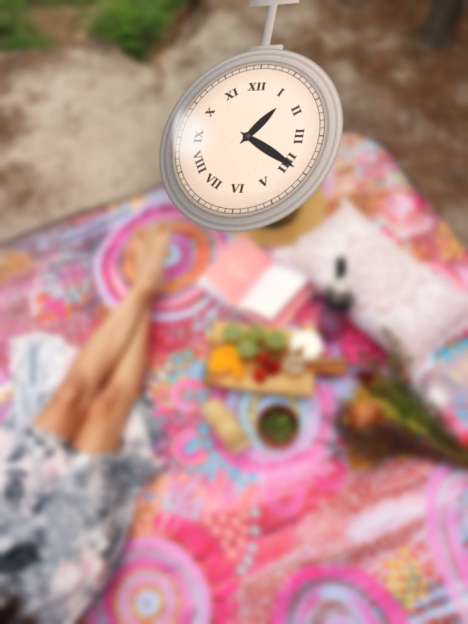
{"hour": 1, "minute": 20}
